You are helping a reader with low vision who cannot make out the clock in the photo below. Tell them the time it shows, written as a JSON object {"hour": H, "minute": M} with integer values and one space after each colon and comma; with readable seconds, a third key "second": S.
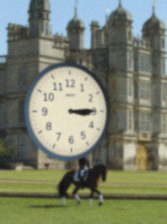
{"hour": 3, "minute": 15}
